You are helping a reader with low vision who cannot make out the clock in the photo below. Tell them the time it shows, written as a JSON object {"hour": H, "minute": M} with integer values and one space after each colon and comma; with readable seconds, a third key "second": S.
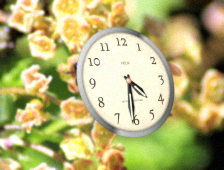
{"hour": 4, "minute": 31}
